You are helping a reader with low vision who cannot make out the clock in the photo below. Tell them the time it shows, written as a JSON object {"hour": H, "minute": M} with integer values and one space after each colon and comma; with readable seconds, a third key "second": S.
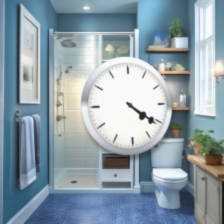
{"hour": 4, "minute": 21}
